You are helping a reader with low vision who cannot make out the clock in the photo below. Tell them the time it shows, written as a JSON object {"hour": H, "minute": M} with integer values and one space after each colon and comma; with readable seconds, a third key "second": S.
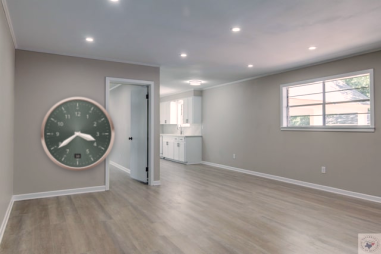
{"hour": 3, "minute": 39}
